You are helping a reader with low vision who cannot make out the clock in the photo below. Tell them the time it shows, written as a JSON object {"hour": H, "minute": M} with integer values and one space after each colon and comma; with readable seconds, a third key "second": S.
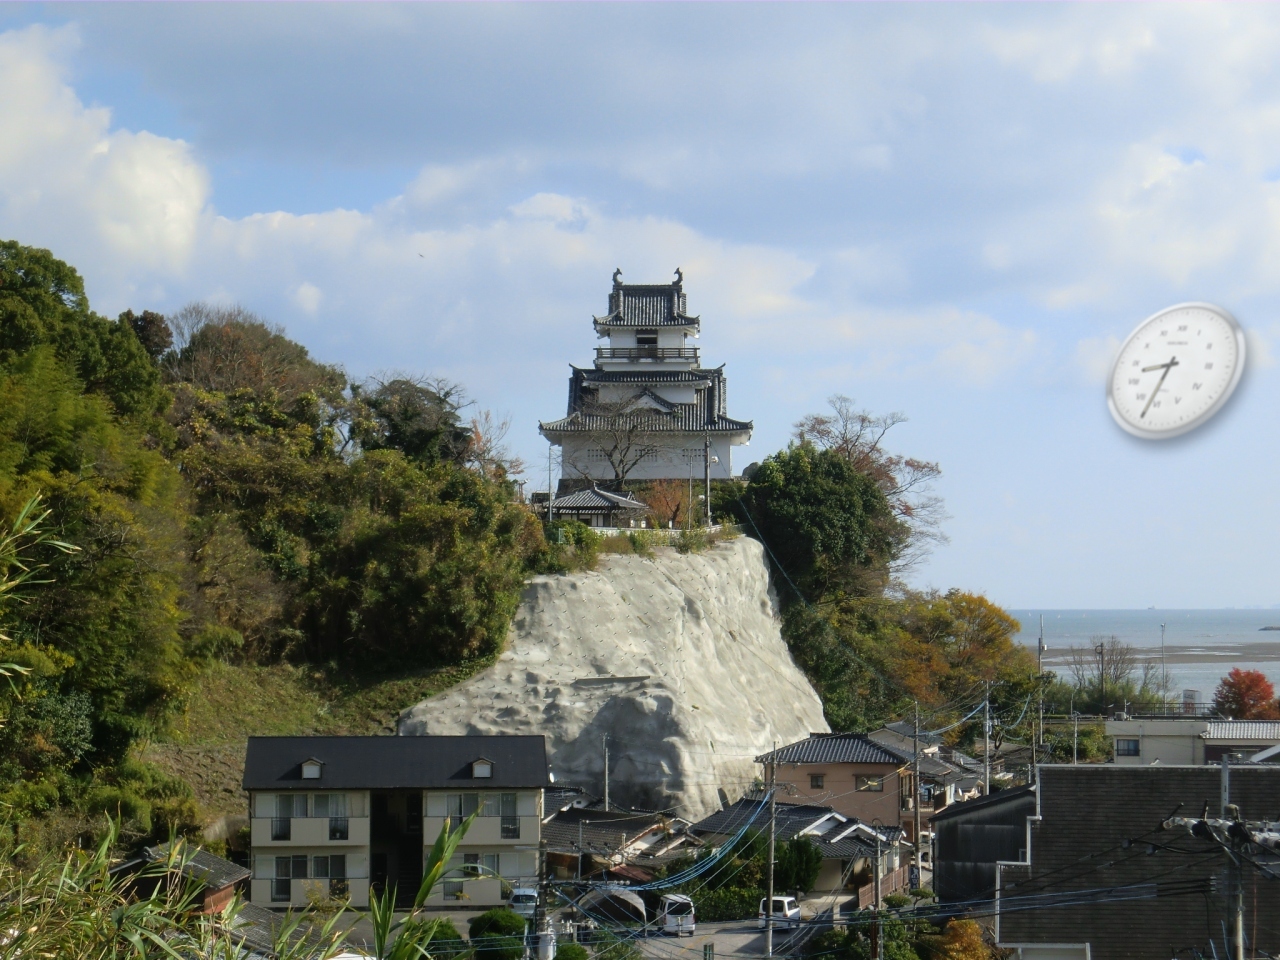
{"hour": 8, "minute": 32}
